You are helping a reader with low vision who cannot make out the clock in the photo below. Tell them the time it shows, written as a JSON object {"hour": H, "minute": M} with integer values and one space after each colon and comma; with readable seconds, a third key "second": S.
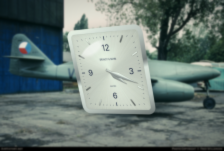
{"hour": 4, "minute": 19}
